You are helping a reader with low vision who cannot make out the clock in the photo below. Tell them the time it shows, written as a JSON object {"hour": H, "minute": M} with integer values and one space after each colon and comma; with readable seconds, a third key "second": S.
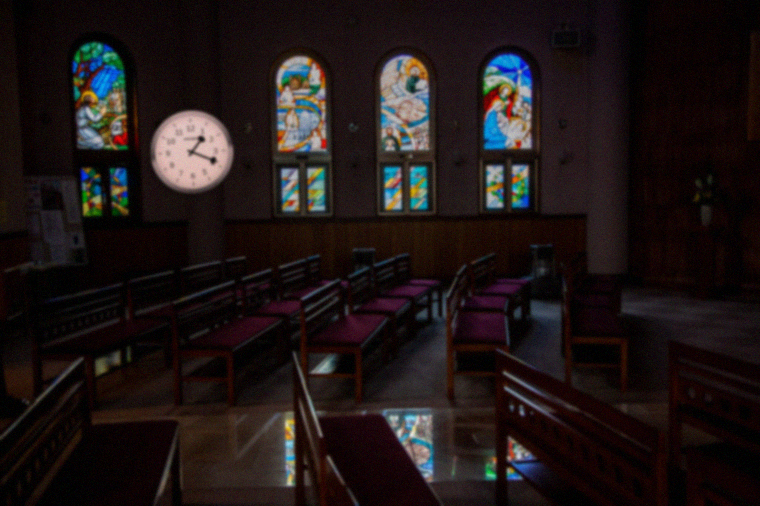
{"hour": 1, "minute": 19}
